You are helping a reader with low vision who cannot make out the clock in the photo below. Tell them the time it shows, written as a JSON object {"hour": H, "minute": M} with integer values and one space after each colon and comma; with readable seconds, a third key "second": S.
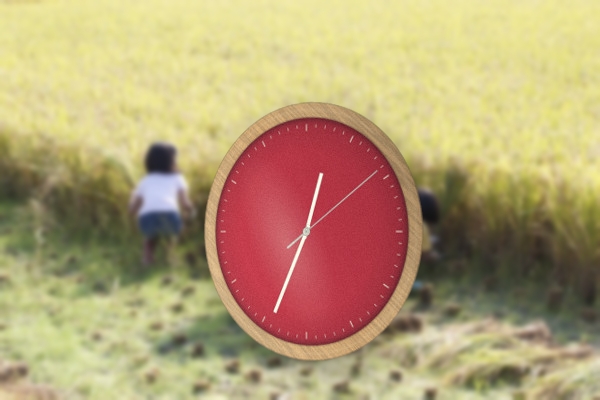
{"hour": 12, "minute": 34, "second": 9}
